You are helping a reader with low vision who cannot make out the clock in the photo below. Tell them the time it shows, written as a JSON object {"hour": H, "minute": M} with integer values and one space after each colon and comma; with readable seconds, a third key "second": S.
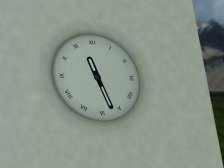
{"hour": 11, "minute": 27}
